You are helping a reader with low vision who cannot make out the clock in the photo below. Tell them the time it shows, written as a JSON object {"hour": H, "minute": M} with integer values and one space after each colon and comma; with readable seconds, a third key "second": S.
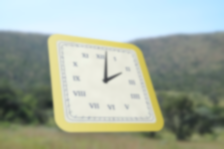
{"hour": 2, "minute": 2}
